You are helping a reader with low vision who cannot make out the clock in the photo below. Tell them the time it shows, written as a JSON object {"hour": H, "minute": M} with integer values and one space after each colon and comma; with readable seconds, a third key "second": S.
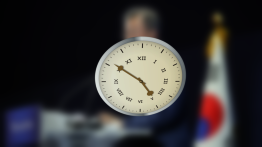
{"hour": 4, "minute": 51}
